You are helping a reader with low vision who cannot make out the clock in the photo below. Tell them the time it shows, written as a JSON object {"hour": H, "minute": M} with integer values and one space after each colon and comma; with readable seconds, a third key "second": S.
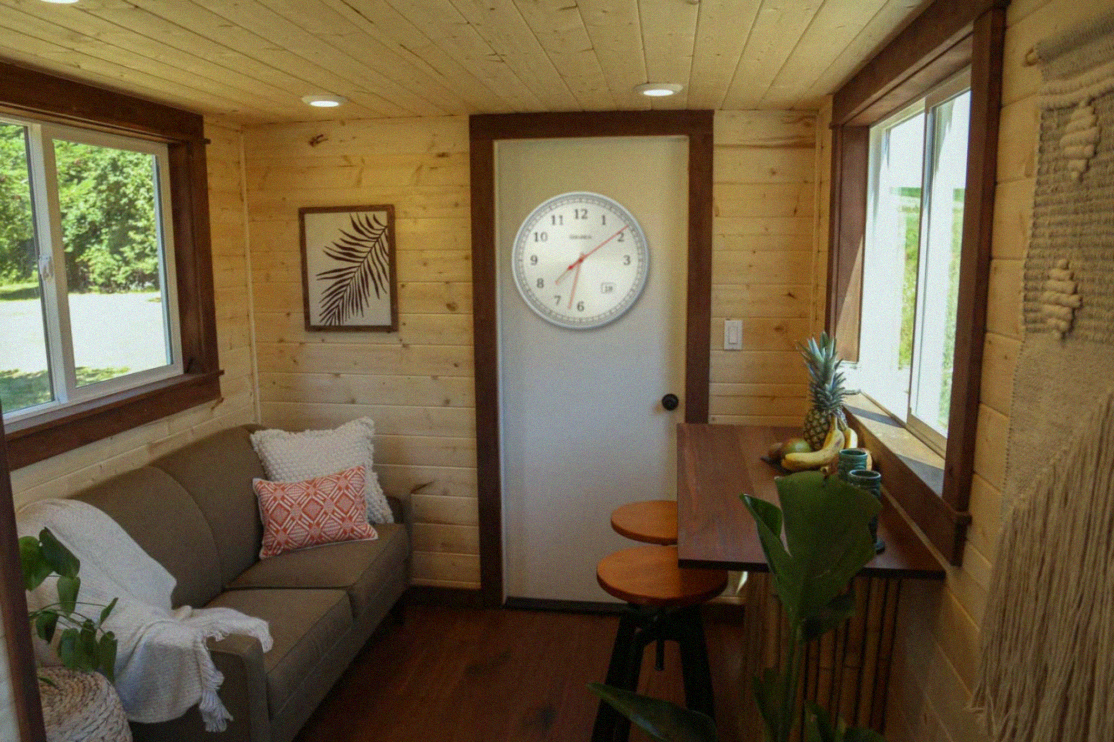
{"hour": 7, "minute": 32, "second": 9}
